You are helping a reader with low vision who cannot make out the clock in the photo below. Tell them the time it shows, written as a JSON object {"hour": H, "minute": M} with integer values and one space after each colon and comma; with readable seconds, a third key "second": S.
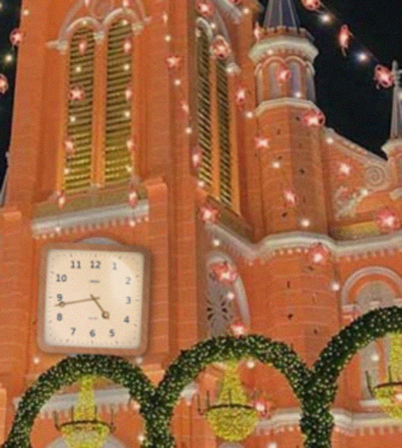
{"hour": 4, "minute": 43}
